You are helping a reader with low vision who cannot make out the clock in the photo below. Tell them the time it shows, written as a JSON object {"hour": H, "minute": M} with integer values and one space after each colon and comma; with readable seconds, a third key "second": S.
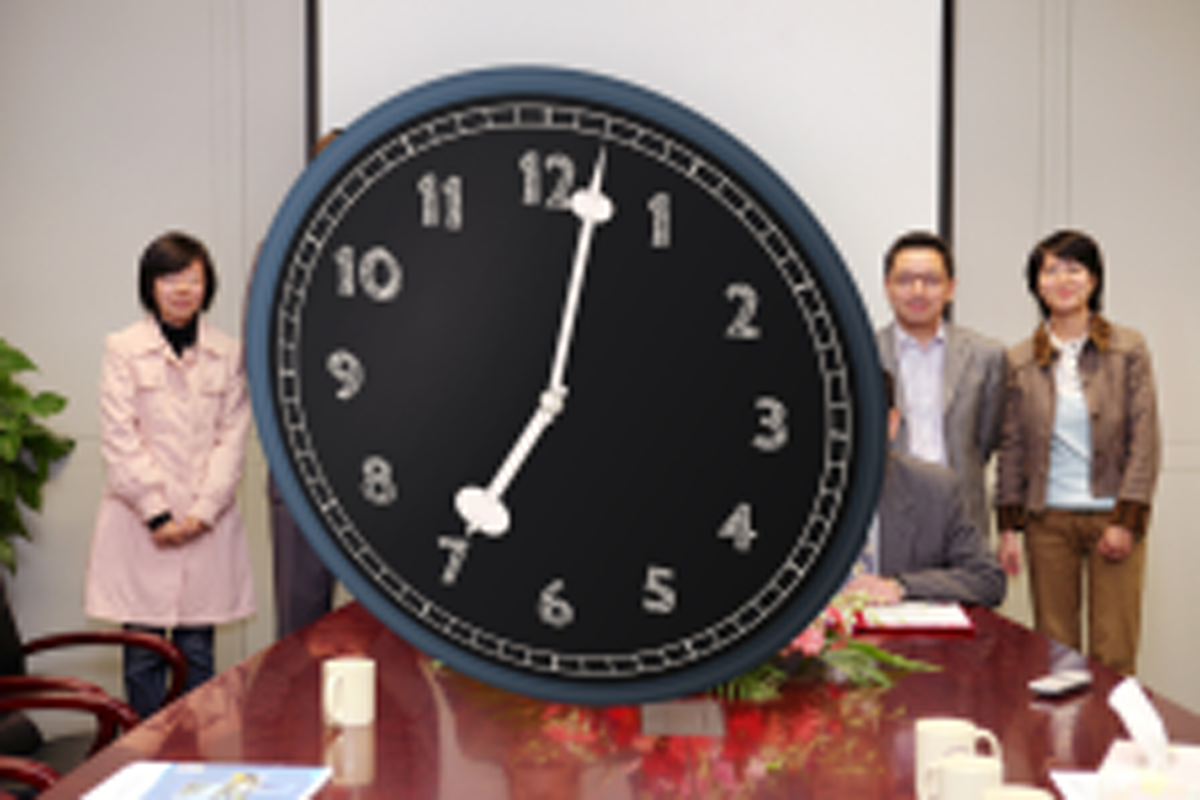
{"hour": 7, "minute": 2}
